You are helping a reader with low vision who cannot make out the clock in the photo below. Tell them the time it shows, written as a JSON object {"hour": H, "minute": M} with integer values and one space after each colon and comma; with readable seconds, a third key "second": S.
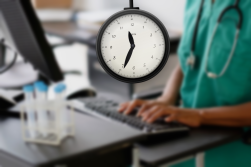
{"hour": 11, "minute": 34}
